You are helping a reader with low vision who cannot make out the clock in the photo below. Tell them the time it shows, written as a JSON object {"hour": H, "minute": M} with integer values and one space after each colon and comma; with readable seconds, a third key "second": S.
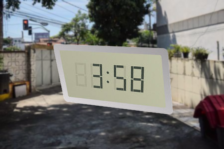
{"hour": 3, "minute": 58}
